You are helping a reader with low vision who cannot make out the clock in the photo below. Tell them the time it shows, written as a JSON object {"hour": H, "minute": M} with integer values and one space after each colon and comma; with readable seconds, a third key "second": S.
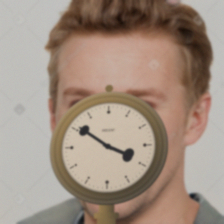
{"hour": 3, "minute": 51}
